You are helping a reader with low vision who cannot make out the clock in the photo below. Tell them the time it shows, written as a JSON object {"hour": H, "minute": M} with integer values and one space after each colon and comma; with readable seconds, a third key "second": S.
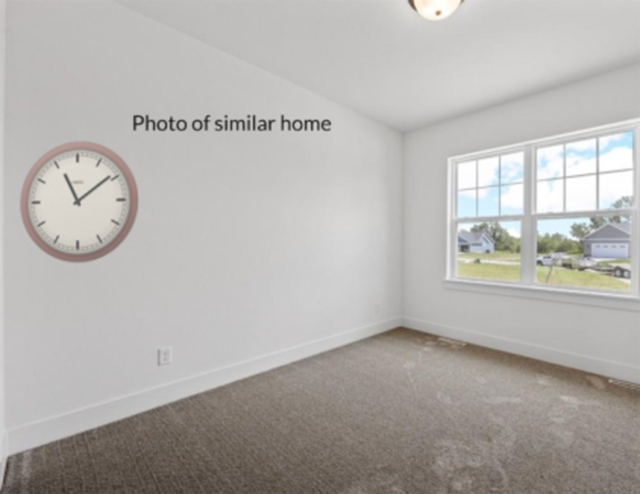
{"hour": 11, "minute": 9}
